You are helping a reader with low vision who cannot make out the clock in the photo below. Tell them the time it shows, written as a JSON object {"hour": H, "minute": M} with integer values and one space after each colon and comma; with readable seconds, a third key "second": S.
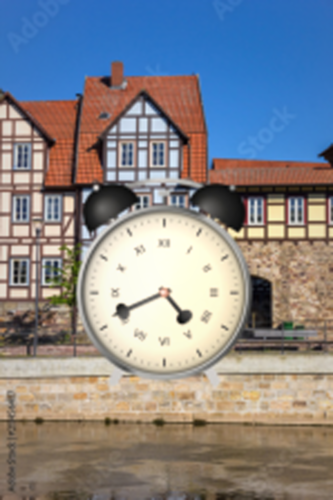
{"hour": 4, "minute": 41}
